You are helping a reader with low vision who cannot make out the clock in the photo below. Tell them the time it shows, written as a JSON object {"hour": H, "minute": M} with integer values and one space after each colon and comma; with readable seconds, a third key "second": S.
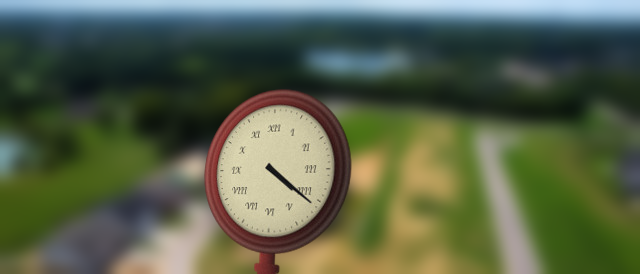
{"hour": 4, "minute": 21}
